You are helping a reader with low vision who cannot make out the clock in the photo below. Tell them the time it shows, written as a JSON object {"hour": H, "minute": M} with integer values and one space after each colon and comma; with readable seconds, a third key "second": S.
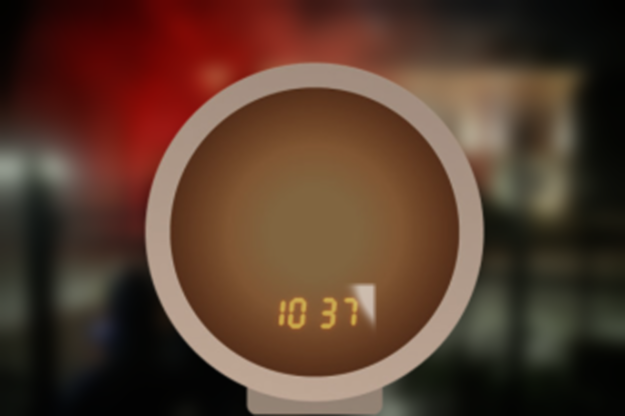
{"hour": 10, "minute": 37}
